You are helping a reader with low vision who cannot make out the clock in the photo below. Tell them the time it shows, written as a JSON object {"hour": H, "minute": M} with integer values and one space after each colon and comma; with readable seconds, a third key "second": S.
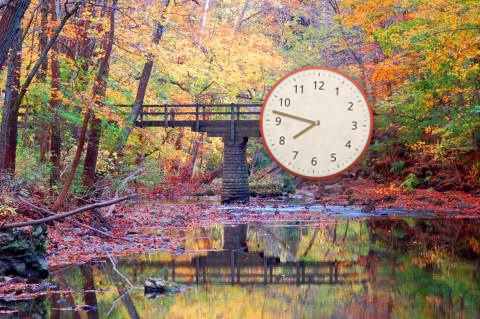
{"hour": 7, "minute": 47}
